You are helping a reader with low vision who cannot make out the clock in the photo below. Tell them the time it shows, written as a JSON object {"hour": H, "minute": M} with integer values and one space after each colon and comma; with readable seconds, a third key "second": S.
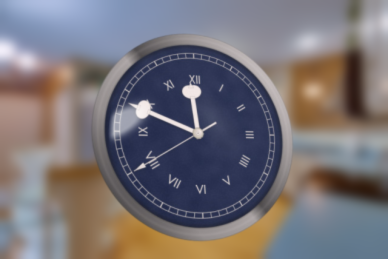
{"hour": 11, "minute": 48, "second": 40}
